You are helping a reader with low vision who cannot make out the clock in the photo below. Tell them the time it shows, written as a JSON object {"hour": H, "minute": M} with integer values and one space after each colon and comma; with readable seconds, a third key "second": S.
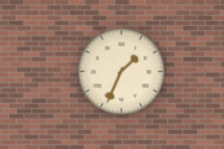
{"hour": 1, "minute": 34}
